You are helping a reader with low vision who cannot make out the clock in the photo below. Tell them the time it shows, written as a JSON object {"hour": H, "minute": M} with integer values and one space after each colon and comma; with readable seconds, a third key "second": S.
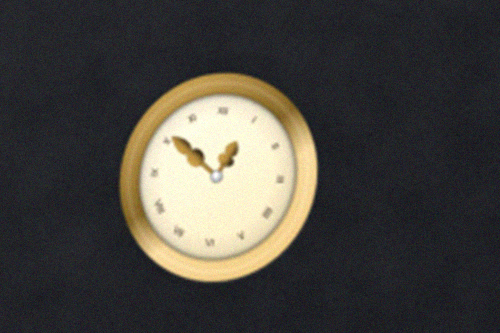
{"hour": 12, "minute": 51}
